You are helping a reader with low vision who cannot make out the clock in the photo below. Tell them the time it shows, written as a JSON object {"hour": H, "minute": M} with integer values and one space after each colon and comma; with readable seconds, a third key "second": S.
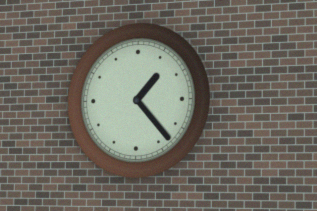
{"hour": 1, "minute": 23}
